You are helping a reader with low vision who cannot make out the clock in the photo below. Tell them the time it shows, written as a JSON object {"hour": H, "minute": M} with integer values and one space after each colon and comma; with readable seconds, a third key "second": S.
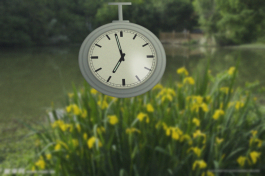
{"hour": 6, "minute": 58}
